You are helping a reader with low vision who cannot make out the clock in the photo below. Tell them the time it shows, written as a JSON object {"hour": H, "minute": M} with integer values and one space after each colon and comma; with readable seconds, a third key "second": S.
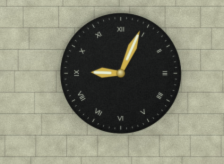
{"hour": 9, "minute": 4}
